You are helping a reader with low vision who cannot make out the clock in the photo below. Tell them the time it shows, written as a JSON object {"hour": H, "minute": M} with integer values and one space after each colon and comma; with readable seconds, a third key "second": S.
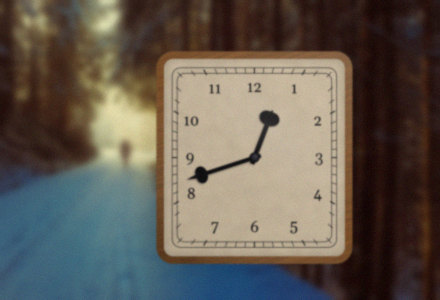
{"hour": 12, "minute": 42}
